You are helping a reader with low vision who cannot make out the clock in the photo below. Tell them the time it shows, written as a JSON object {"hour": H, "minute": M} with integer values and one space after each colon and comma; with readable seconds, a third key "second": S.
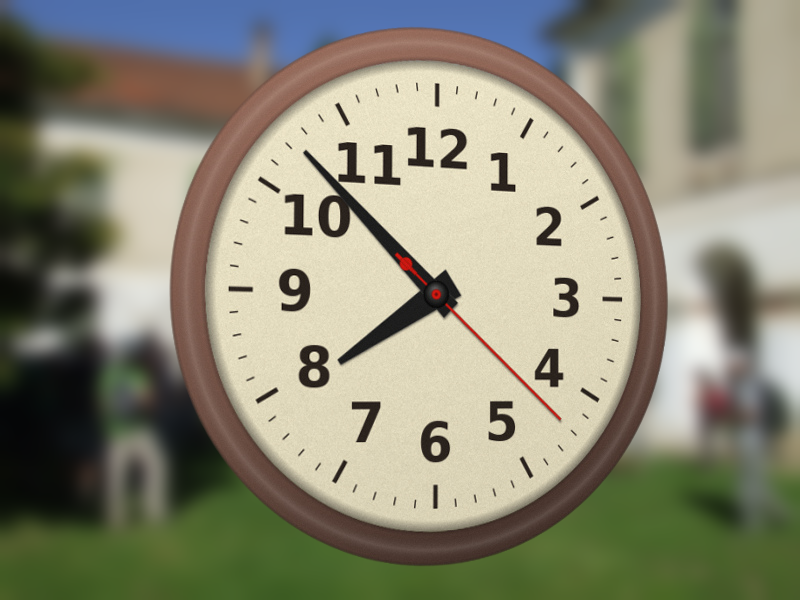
{"hour": 7, "minute": 52, "second": 22}
